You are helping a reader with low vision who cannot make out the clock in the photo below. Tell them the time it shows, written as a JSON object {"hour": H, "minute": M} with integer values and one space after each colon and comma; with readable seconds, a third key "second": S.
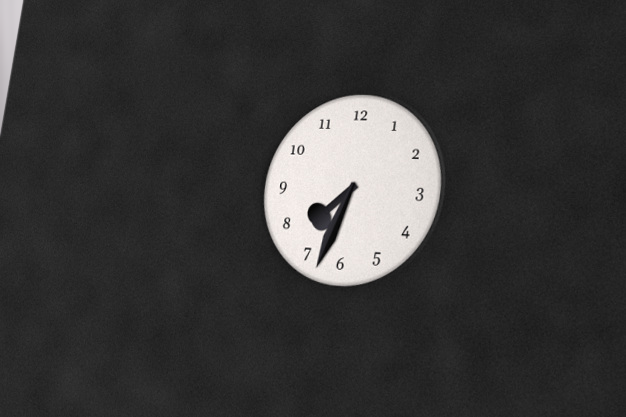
{"hour": 7, "minute": 33}
